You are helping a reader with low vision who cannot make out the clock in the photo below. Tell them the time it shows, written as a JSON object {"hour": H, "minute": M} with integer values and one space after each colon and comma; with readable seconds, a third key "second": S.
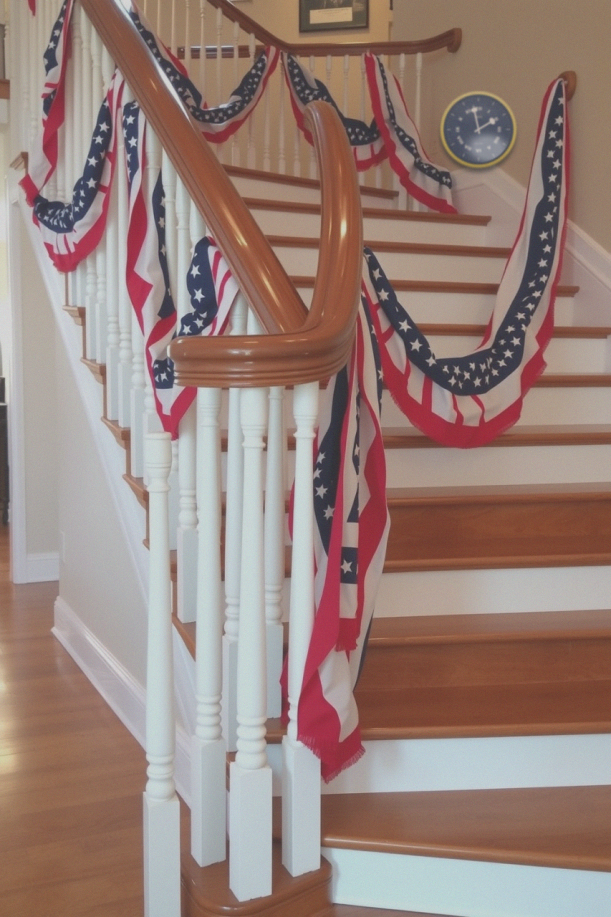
{"hour": 1, "minute": 58}
